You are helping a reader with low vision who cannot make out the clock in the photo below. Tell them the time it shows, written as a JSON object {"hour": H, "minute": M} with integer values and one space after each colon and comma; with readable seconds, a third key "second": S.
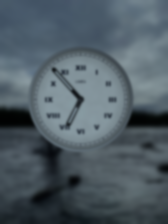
{"hour": 6, "minute": 53}
